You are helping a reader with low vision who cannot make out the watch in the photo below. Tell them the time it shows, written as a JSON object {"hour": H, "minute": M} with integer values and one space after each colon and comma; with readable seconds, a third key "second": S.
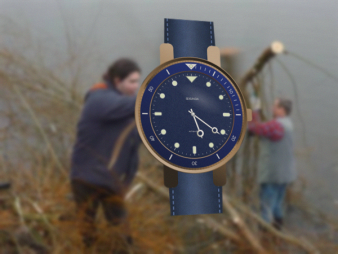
{"hour": 5, "minute": 21}
